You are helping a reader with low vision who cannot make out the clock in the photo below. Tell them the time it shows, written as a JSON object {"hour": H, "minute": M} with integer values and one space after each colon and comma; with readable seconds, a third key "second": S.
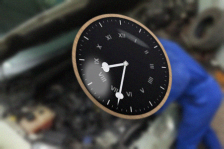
{"hour": 8, "minute": 33}
